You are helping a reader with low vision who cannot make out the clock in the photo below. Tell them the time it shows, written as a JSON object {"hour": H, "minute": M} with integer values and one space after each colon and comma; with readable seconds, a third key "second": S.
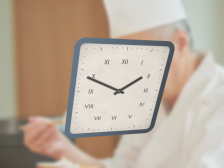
{"hour": 1, "minute": 49}
